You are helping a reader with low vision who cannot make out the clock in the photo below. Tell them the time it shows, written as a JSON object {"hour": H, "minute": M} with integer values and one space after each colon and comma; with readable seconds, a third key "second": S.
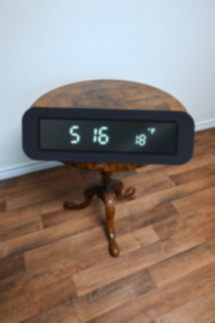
{"hour": 5, "minute": 16}
